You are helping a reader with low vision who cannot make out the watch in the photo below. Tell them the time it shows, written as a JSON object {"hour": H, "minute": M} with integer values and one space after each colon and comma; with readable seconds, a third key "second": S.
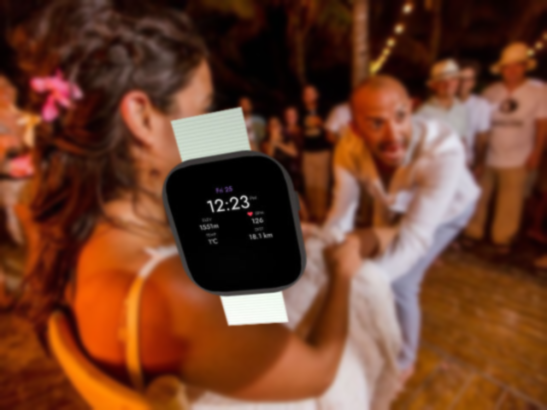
{"hour": 12, "minute": 23}
